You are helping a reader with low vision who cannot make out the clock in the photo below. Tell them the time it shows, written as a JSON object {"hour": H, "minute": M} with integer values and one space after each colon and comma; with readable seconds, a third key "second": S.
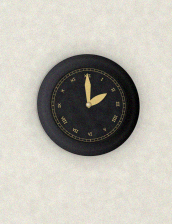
{"hour": 2, "minute": 0}
